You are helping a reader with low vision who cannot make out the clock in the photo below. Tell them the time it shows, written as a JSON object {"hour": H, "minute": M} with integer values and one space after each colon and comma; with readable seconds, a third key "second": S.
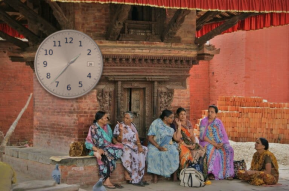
{"hour": 1, "minute": 37}
